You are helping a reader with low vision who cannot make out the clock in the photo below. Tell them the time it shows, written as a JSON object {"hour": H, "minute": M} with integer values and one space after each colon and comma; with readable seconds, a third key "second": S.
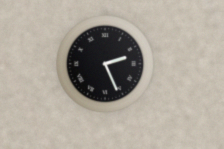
{"hour": 2, "minute": 26}
